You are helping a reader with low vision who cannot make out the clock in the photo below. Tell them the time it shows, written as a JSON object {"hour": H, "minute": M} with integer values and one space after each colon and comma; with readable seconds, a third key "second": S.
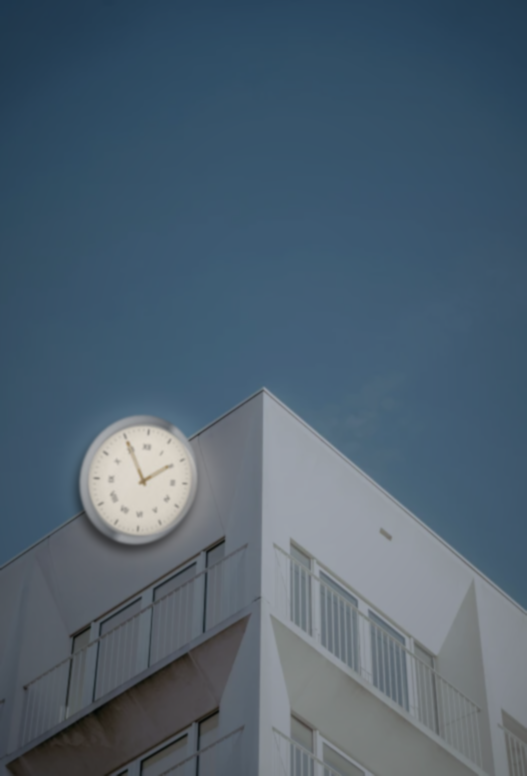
{"hour": 1, "minute": 55}
